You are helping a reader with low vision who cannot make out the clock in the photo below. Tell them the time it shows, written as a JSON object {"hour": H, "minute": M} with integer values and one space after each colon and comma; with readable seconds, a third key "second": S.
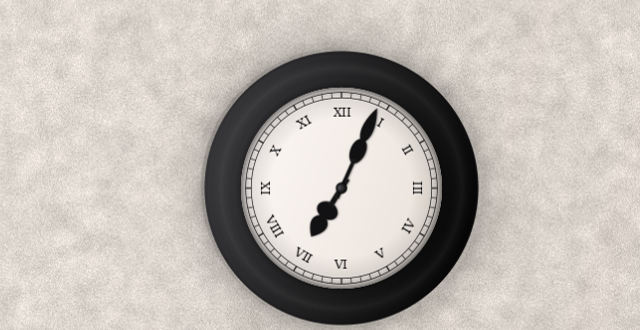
{"hour": 7, "minute": 4}
